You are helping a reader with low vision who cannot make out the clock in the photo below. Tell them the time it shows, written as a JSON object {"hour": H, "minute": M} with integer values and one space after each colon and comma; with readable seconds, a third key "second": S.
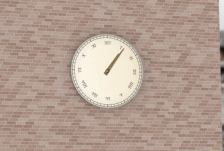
{"hour": 1, "minute": 6}
